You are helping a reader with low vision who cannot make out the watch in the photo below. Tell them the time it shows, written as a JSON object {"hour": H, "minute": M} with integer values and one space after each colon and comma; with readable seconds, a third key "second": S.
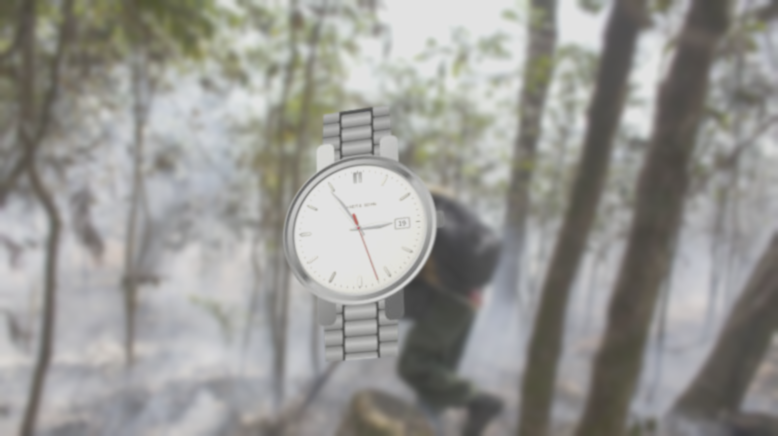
{"hour": 2, "minute": 54, "second": 27}
